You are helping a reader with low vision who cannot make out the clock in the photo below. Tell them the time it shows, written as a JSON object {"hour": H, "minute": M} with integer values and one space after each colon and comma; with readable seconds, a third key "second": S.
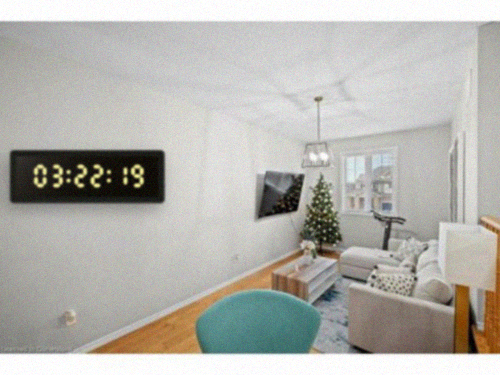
{"hour": 3, "minute": 22, "second": 19}
